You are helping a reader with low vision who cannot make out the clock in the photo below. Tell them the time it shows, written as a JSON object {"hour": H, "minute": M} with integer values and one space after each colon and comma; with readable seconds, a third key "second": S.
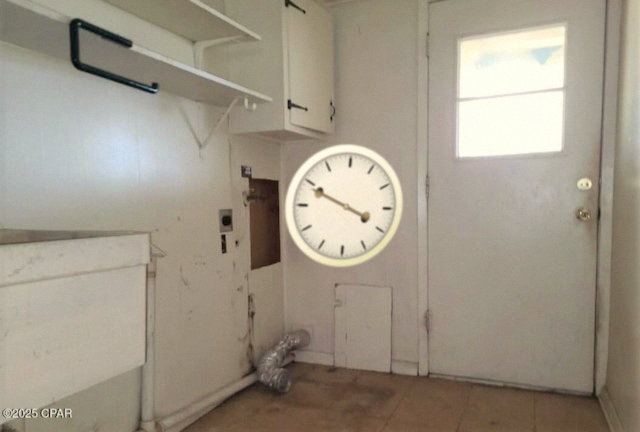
{"hour": 3, "minute": 49}
